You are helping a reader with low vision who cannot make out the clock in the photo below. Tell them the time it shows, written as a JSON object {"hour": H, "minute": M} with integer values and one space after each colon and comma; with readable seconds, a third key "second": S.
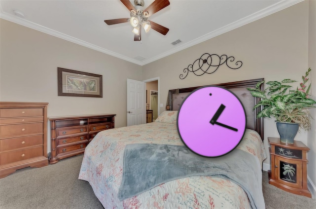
{"hour": 1, "minute": 19}
